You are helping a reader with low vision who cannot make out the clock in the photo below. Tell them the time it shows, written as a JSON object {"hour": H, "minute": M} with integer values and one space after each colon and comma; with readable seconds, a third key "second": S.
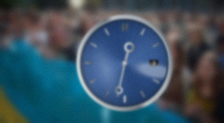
{"hour": 12, "minute": 32}
